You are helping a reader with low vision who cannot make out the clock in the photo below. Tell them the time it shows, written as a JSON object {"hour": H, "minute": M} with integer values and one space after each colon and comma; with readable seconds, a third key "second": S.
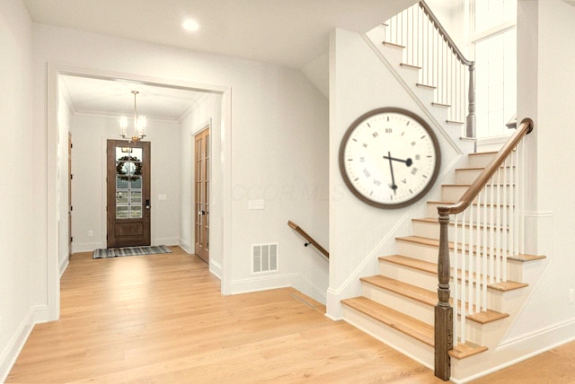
{"hour": 3, "minute": 29}
